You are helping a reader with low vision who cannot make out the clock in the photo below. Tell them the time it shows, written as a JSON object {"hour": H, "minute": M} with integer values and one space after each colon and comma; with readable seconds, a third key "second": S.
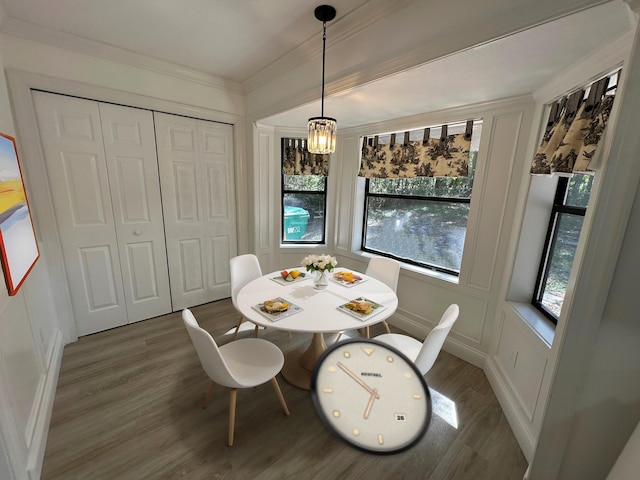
{"hour": 6, "minute": 52}
